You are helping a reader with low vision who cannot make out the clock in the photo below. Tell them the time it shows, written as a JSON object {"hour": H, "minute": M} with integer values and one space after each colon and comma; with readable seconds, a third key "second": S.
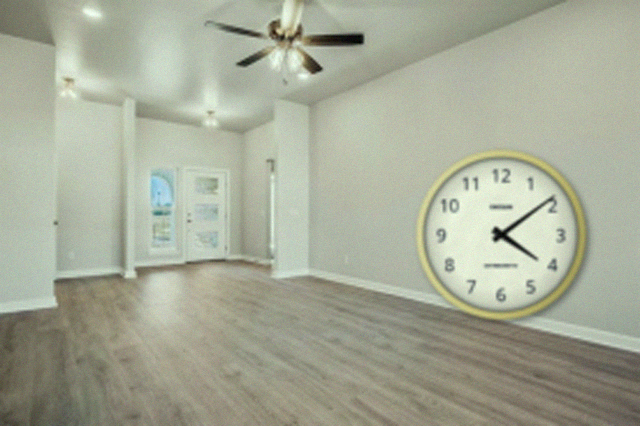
{"hour": 4, "minute": 9}
